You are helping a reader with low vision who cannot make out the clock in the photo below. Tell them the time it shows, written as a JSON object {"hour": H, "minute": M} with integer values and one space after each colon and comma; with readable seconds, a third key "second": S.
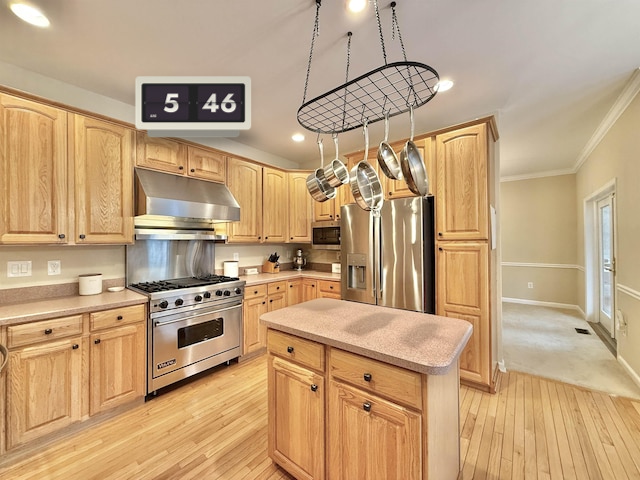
{"hour": 5, "minute": 46}
